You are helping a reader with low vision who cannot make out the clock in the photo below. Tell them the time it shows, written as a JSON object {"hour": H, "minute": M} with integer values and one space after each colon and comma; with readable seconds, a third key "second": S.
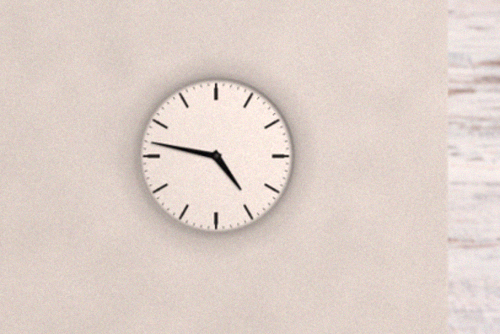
{"hour": 4, "minute": 47}
